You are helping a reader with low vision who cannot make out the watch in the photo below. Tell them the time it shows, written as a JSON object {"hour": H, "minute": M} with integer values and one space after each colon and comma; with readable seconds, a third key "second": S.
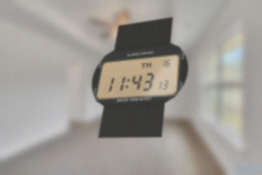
{"hour": 11, "minute": 43}
